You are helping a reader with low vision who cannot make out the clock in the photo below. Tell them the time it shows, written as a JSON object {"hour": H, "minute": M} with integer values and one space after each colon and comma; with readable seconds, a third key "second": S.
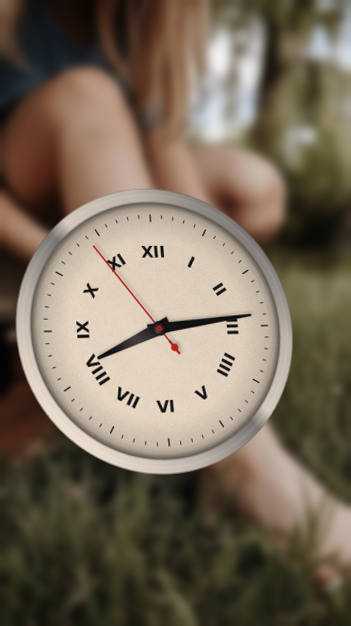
{"hour": 8, "minute": 13, "second": 54}
